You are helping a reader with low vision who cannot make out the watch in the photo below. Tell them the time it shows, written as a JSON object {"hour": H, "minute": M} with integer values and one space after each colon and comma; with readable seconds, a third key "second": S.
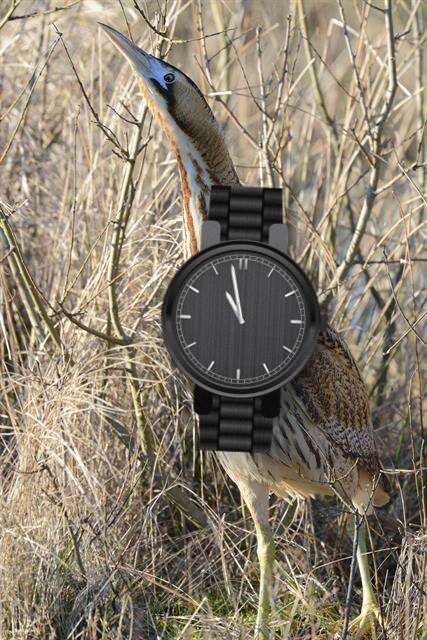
{"hour": 10, "minute": 58}
